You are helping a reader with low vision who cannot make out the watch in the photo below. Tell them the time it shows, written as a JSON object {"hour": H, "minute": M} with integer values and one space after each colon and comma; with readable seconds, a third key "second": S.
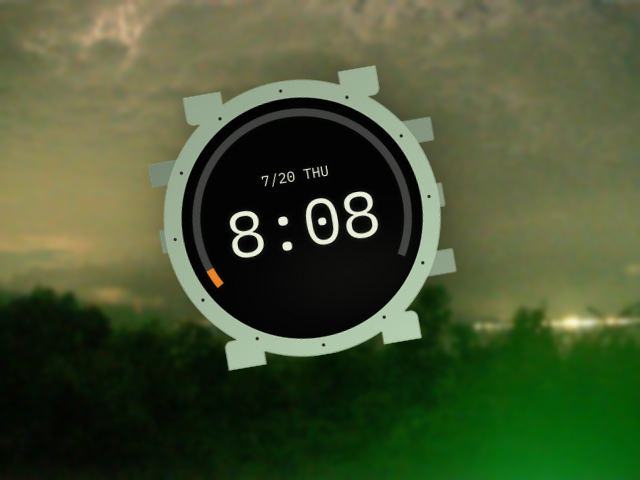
{"hour": 8, "minute": 8}
